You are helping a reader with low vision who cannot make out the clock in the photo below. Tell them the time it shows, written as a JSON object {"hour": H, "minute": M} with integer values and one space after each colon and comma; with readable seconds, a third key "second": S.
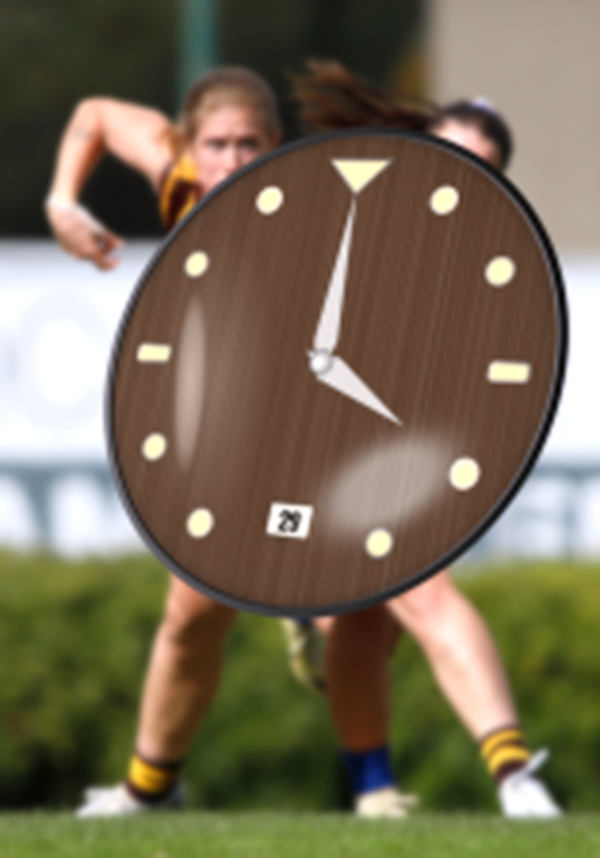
{"hour": 4, "minute": 0}
